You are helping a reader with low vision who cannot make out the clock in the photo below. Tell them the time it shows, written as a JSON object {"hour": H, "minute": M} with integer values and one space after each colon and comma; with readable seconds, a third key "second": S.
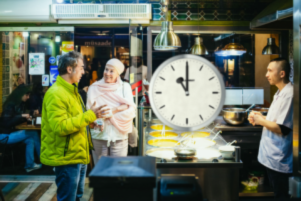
{"hour": 11, "minute": 0}
